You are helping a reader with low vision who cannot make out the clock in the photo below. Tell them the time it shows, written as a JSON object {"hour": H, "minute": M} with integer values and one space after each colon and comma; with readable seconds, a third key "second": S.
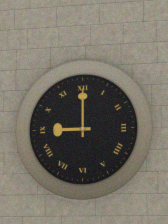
{"hour": 9, "minute": 0}
